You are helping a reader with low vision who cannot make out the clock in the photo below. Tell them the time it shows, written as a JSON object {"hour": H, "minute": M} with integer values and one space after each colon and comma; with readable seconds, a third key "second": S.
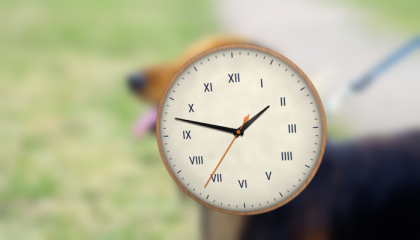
{"hour": 1, "minute": 47, "second": 36}
